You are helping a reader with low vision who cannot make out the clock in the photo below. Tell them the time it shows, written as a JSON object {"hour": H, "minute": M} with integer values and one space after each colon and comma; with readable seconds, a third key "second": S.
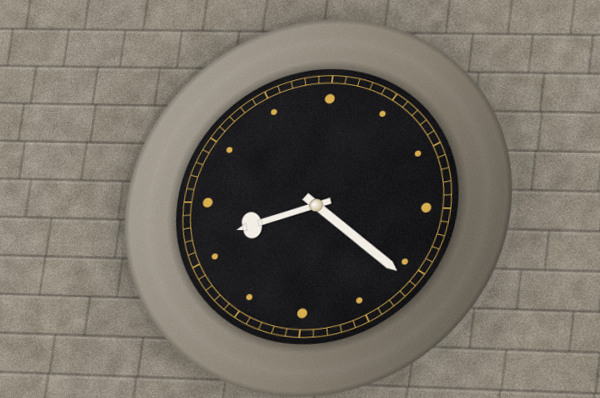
{"hour": 8, "minute": 21}
